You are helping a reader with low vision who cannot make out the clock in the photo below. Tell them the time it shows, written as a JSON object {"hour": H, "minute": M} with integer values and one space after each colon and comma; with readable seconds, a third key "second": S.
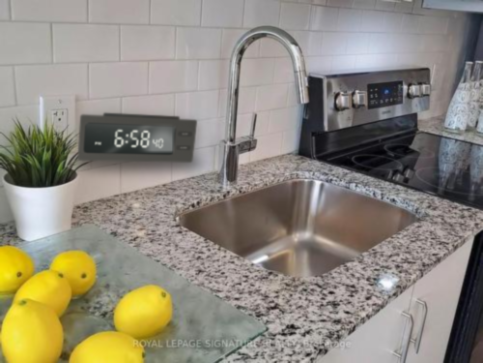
{"hour": 6, "minute": 58}
